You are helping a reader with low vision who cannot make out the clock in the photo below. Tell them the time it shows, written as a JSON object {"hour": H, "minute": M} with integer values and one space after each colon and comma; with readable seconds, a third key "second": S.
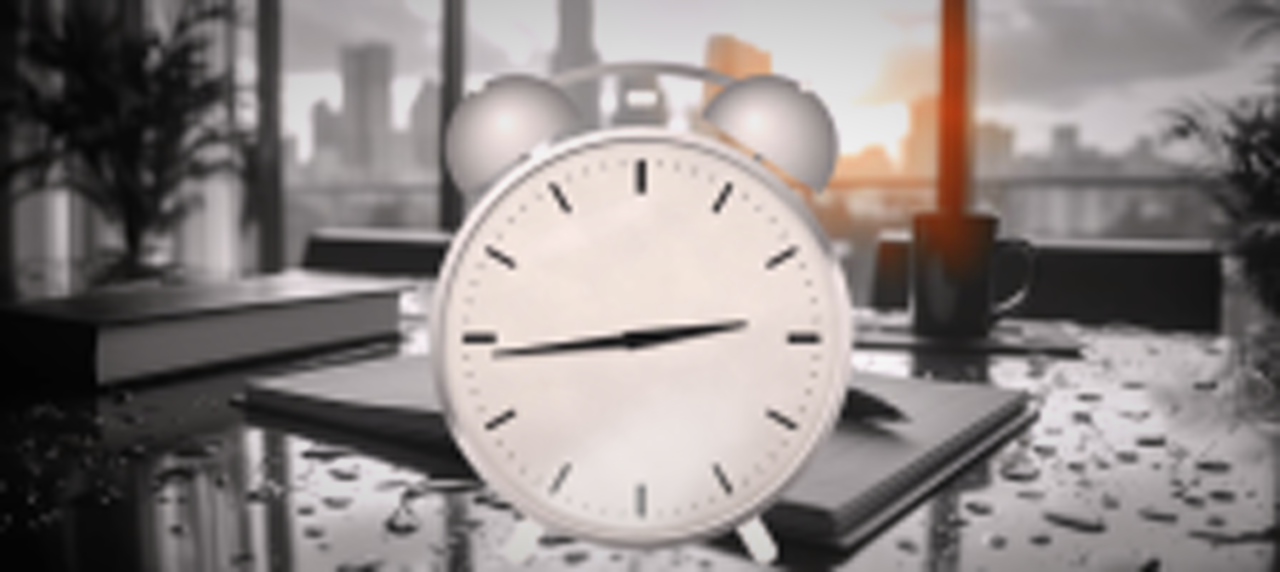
{"hour": 2, "minute": 44}
